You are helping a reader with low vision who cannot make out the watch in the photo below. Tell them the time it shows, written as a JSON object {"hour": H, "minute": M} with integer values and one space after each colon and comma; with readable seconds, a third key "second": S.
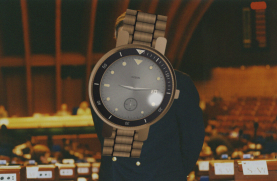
{"hour": 9, "minute": 14}
